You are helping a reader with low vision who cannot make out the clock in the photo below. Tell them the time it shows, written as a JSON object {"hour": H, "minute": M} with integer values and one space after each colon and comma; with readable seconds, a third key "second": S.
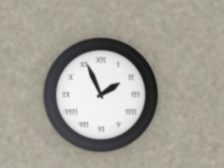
{"hour": 1, "minute": 56}
